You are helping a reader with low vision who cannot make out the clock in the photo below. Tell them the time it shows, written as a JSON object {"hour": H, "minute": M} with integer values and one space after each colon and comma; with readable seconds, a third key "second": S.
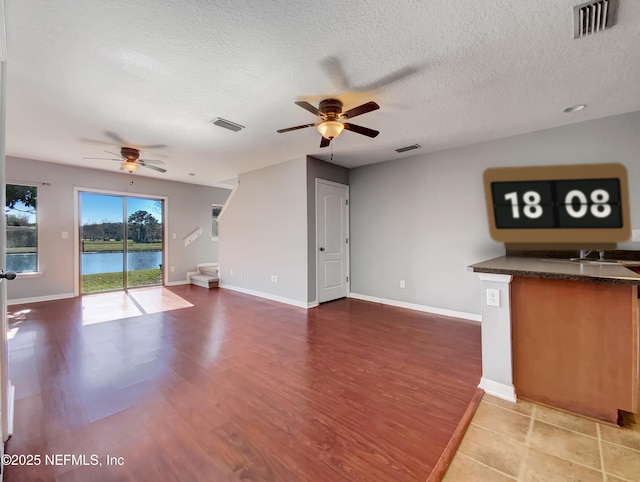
{"hour": 18, "minute": 8}
